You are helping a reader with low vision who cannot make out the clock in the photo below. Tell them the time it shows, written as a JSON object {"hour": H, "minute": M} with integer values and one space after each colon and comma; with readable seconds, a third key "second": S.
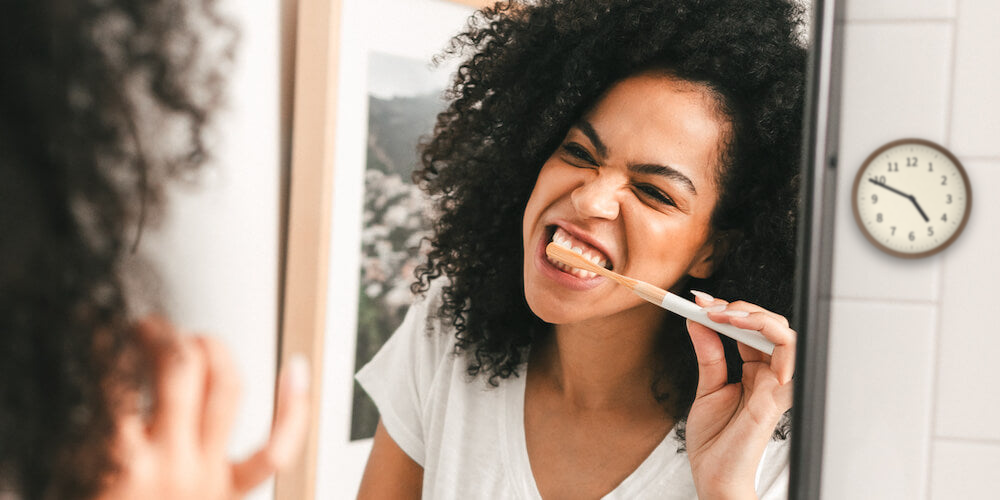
{"hour": 4, "minute": 49}
